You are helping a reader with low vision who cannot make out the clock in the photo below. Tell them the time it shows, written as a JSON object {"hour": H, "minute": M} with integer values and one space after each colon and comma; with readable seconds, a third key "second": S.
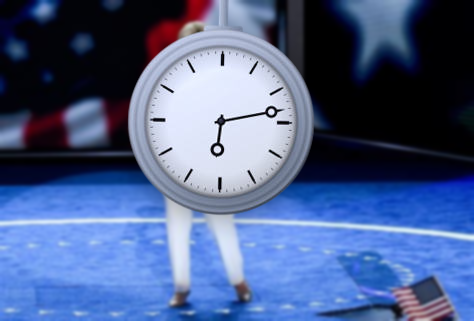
{"hour": 6, "minute": 13}
